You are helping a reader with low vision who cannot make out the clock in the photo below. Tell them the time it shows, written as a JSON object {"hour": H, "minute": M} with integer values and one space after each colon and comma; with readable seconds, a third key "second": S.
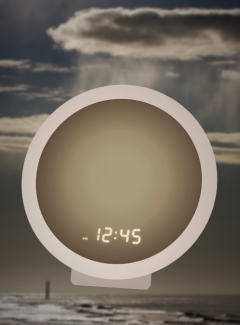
{"hour": 12, "minute": 45}
